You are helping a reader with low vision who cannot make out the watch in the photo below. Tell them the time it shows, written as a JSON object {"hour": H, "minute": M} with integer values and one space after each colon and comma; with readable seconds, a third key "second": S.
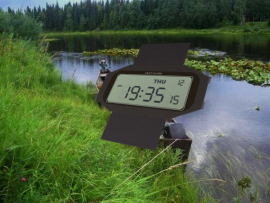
{"hour": 19, "minute": 35, "second": 15}
